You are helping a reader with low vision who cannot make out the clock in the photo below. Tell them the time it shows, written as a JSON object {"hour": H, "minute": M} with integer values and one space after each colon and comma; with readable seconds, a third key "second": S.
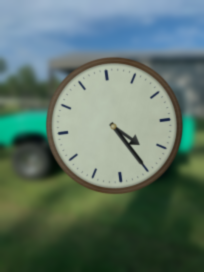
{"hour": 4, "minute": 25}
